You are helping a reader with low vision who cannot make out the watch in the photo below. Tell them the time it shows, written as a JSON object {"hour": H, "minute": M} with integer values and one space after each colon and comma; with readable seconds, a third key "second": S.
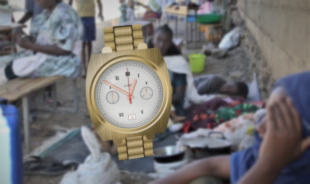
{"hour": 12, "minute": 51}
